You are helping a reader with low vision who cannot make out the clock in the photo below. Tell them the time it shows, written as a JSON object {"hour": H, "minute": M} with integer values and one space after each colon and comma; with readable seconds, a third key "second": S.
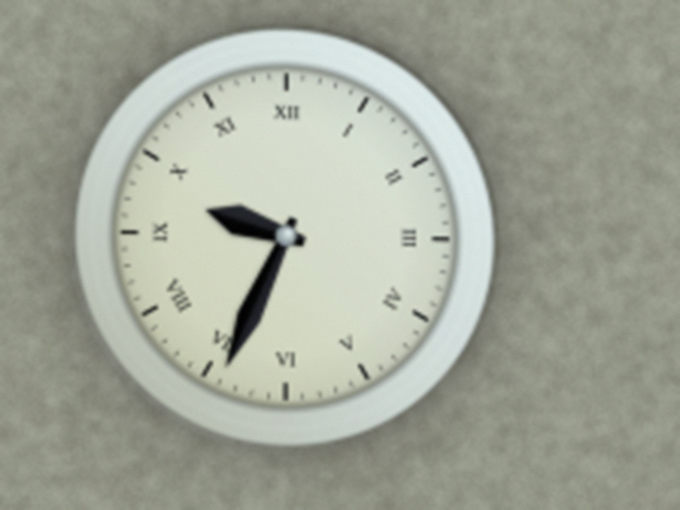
{"hour": 9, "minute": 34}
